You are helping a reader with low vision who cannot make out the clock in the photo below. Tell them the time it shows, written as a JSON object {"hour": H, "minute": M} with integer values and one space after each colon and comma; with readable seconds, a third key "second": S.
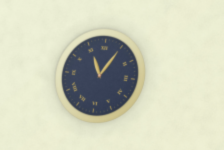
{"hour": 11, "minute": 5}
